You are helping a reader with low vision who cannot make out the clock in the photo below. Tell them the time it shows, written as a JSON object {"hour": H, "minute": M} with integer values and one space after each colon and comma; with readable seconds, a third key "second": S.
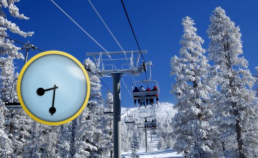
{"hour": 8, "minute": 31}
